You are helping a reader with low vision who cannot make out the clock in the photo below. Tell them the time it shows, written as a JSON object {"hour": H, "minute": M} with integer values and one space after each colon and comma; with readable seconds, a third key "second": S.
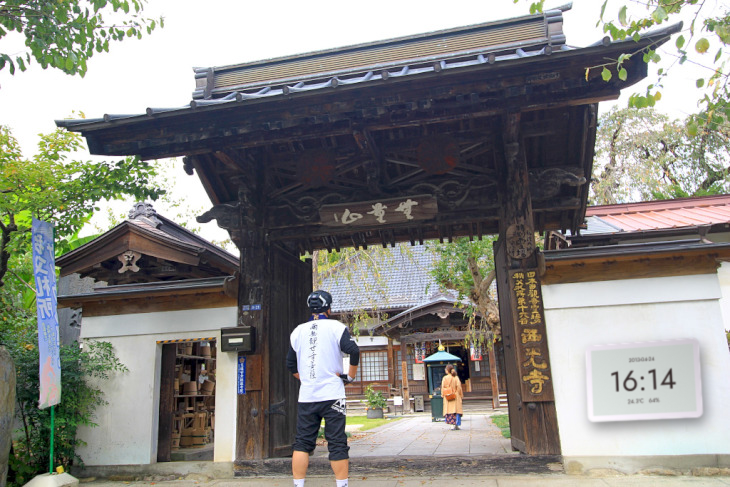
{"hour": 16, "minute": 14}
